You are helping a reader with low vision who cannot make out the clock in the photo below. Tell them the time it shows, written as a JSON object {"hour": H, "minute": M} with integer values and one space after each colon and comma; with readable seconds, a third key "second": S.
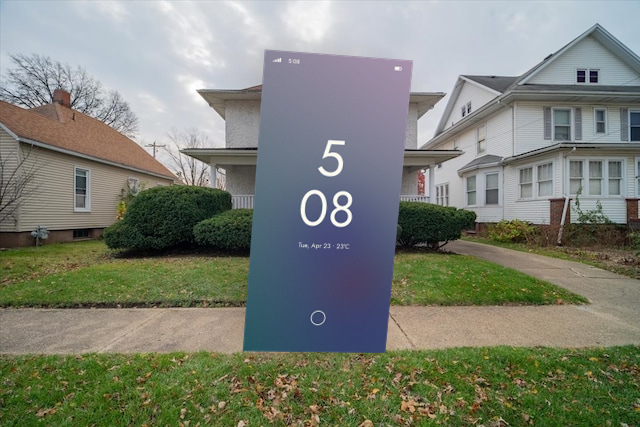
{"hour": 5, "minute": 8}
